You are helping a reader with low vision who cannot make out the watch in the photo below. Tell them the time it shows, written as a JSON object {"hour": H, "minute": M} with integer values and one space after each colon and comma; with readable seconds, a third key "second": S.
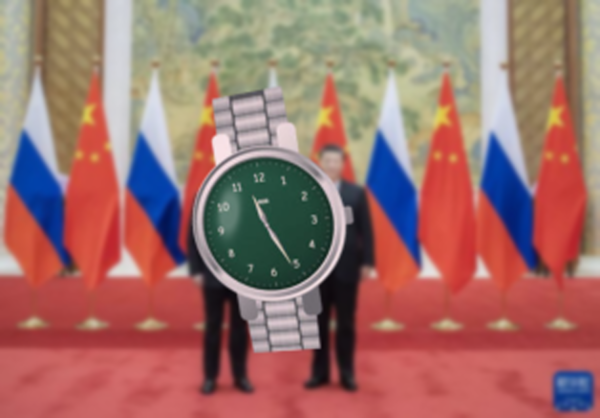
{"hour": 11, "minute": 26}
